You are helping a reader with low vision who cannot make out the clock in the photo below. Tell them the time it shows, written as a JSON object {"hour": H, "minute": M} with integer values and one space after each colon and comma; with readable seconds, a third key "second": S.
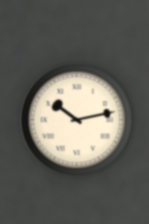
{"hour": 10, "minute": 13}
